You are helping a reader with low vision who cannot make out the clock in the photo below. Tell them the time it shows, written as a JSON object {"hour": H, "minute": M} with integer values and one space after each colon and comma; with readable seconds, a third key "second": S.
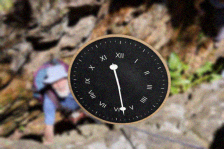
{"hour": 11, "minute": 28}
